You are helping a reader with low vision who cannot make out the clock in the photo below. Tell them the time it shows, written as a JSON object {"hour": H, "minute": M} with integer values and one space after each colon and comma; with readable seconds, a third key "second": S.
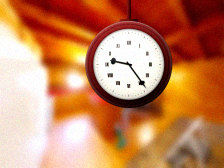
{"hour": 9, "minute": 24}
